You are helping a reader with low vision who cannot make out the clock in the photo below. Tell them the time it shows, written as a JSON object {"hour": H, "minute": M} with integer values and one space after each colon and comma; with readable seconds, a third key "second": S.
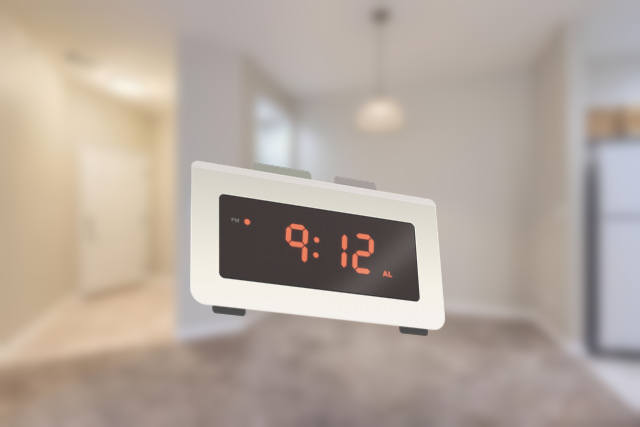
{"hour": 9, "minute": 12}
